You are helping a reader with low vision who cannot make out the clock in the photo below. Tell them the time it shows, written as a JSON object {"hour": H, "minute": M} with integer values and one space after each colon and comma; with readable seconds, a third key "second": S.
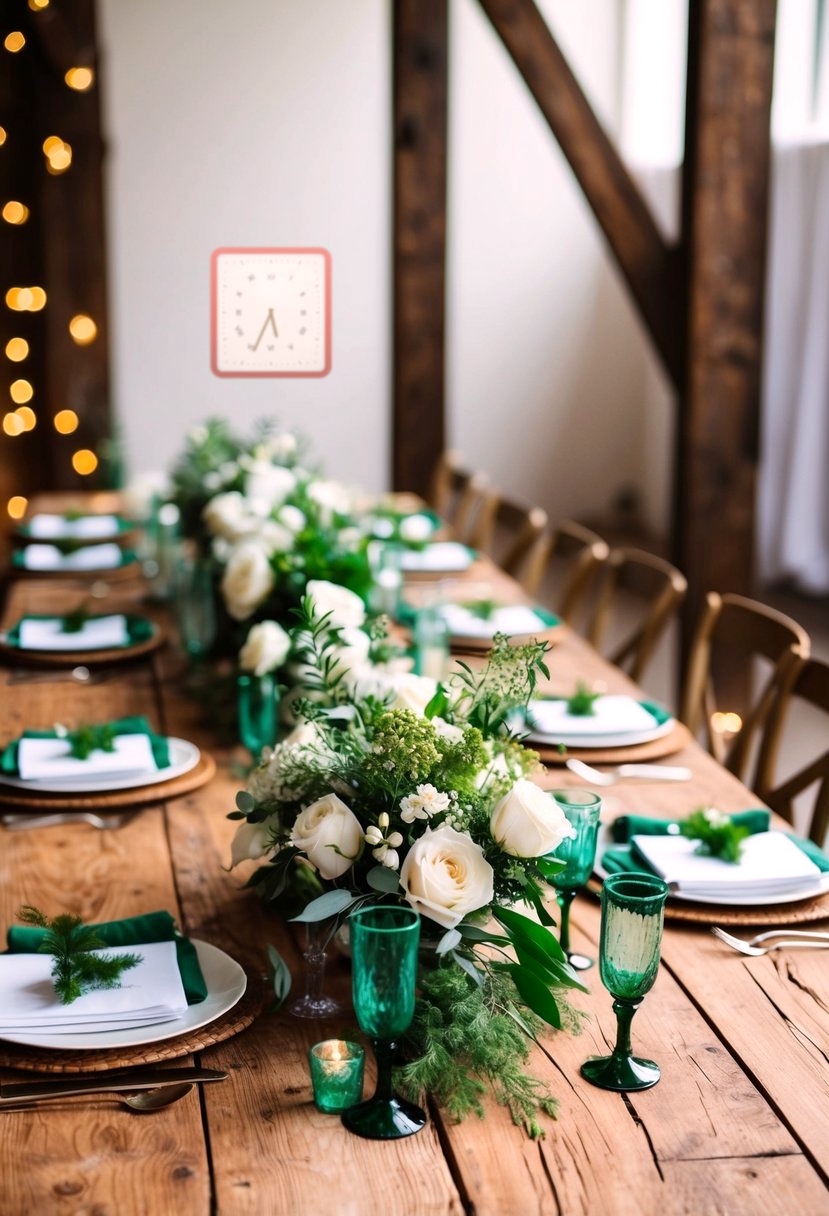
{"hour": 5, "minute": 34}
